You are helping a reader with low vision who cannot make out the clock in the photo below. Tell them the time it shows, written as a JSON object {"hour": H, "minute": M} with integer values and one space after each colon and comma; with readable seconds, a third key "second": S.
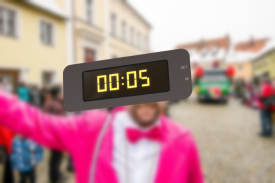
{"hour": 0, "minute": 5}
